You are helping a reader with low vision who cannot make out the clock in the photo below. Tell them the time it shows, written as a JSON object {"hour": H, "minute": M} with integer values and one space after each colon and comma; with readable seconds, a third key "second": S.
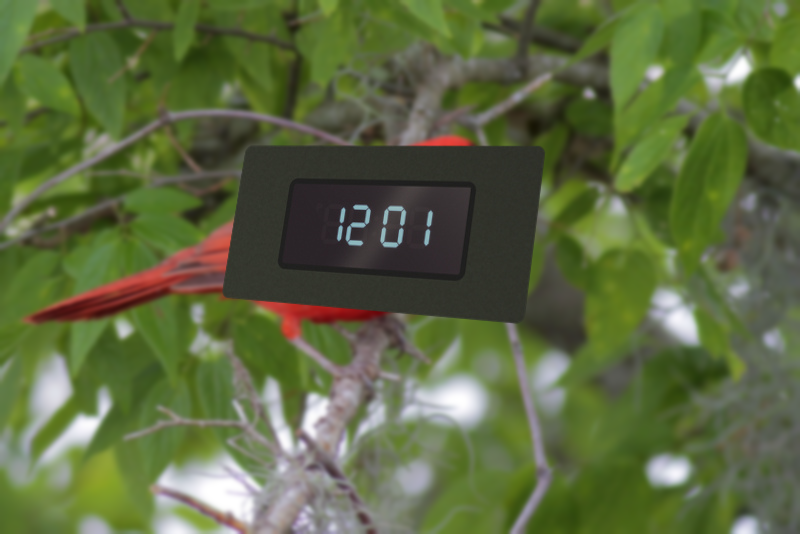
{"hour": 12, "minute": 1}
